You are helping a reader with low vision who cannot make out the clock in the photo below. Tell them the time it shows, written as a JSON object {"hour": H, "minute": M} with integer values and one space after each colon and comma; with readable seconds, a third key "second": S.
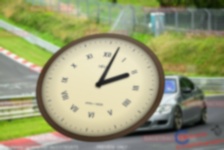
{"hour": 2, "minute": 2}
